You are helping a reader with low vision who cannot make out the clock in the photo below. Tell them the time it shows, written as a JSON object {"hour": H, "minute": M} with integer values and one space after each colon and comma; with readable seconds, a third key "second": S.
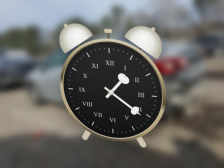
{"hour": 1, "minute": 21}
